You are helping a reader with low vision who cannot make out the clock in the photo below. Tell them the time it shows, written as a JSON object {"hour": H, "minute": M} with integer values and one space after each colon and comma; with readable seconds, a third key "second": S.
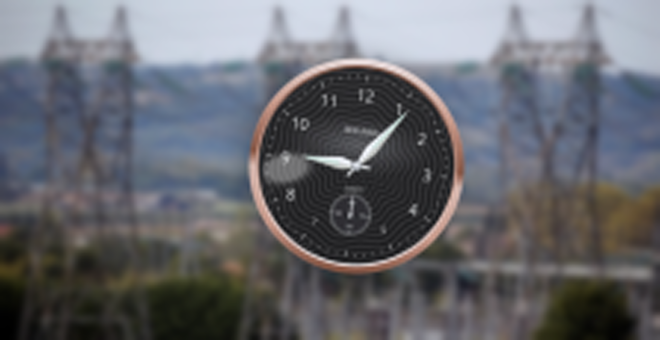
{"hour": 9, "minute": 6}
